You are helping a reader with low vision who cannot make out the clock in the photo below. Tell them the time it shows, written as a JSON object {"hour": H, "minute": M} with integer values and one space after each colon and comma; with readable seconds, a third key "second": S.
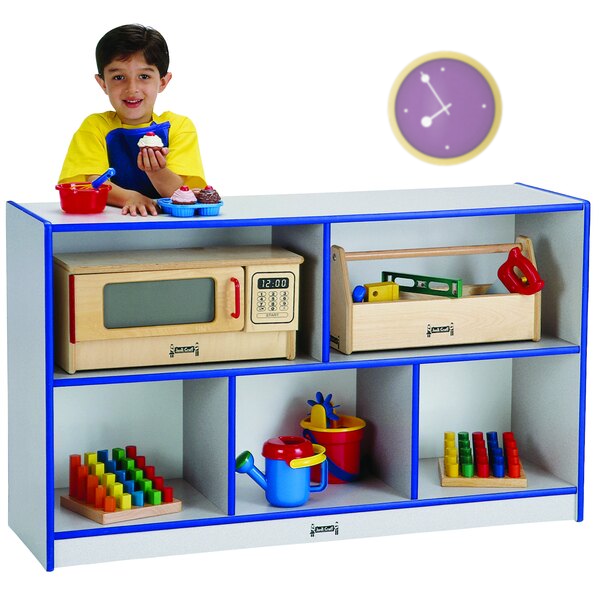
{"hour": 7, "minute": 55}
